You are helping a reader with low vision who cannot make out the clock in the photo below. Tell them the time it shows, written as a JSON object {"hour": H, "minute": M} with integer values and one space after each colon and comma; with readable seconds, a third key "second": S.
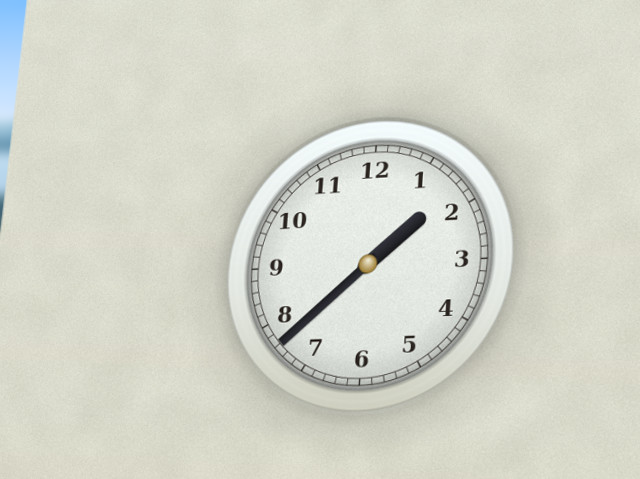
{"hour": 1, "minute": 38}
